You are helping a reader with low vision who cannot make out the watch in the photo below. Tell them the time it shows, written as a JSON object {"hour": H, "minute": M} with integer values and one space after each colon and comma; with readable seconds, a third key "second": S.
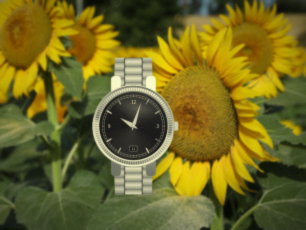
{"hour": 10, "minute": 3}
